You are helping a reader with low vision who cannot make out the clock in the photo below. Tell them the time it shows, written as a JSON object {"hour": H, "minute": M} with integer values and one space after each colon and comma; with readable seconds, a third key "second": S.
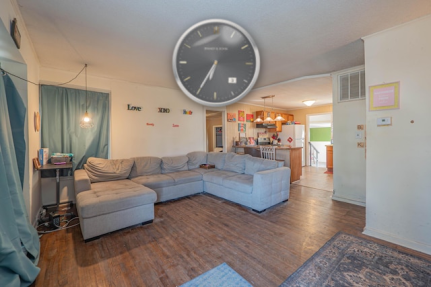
{"hour": 6, "minute": 35}
